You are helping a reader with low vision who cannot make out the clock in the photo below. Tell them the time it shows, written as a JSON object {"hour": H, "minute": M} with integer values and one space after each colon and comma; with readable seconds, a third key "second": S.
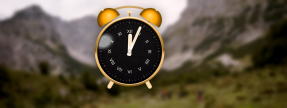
{"hour": 12, "minute": 4}
